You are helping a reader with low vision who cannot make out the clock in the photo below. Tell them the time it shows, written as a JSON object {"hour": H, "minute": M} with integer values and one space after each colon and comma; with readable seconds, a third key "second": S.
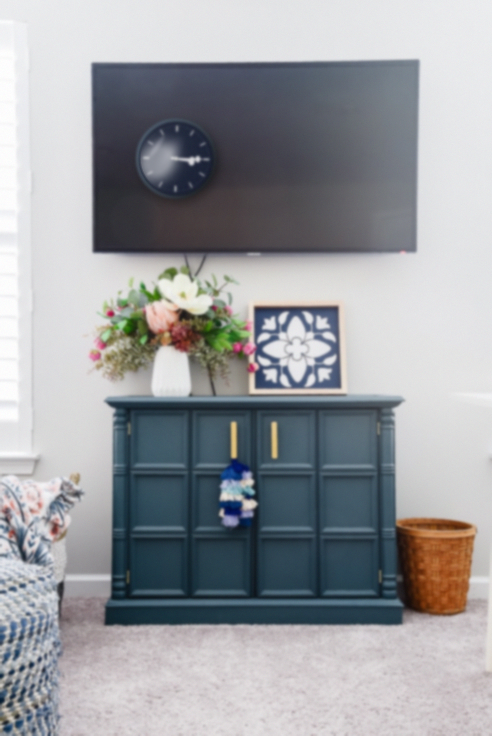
{"hour": 3, "minute": 15}
